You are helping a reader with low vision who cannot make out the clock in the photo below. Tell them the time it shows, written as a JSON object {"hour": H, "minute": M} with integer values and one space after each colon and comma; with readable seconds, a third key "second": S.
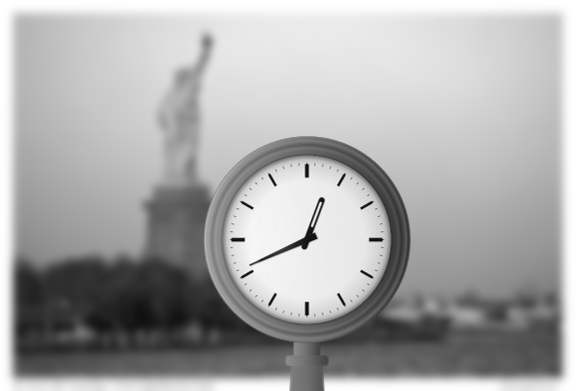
{"hour": 12, "minute": 41}
